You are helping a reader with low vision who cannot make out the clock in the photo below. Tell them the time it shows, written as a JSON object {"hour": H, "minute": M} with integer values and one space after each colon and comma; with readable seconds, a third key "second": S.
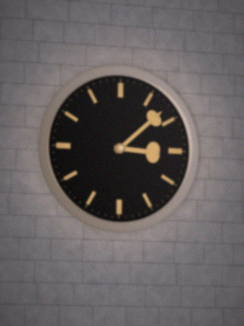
{"hour": 3, "minute": 8}
